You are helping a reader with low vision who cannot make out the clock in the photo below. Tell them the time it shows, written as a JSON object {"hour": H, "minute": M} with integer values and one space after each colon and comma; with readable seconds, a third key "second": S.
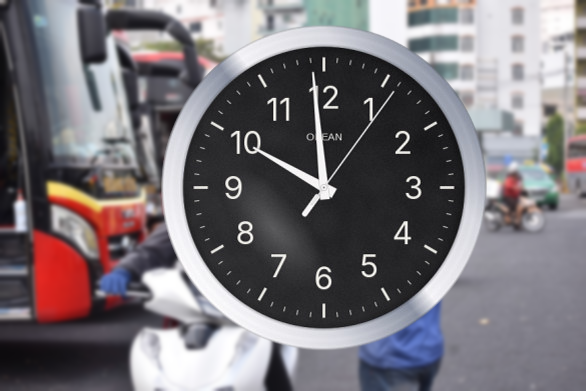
{"hour": 9, "minute": 59, "second": 6}
